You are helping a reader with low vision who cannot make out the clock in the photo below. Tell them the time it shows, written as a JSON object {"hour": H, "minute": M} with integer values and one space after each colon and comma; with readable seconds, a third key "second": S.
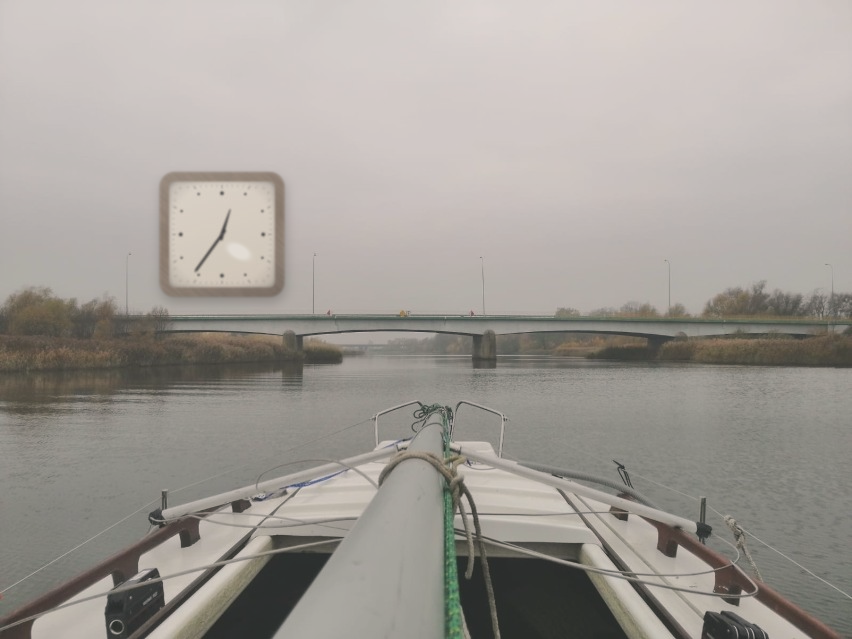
{"hour": 12, "minute": 36}
